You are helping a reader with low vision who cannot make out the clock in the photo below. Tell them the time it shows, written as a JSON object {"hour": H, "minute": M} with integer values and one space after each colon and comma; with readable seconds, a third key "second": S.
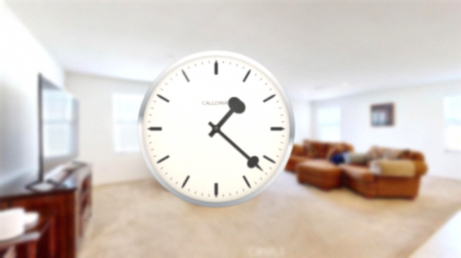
{"hour": 1, "minute": 22}
